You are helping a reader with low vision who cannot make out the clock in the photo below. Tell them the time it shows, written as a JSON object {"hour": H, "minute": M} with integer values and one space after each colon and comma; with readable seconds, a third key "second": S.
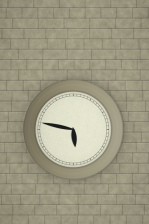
{"hour": 5, "minute": 47}
